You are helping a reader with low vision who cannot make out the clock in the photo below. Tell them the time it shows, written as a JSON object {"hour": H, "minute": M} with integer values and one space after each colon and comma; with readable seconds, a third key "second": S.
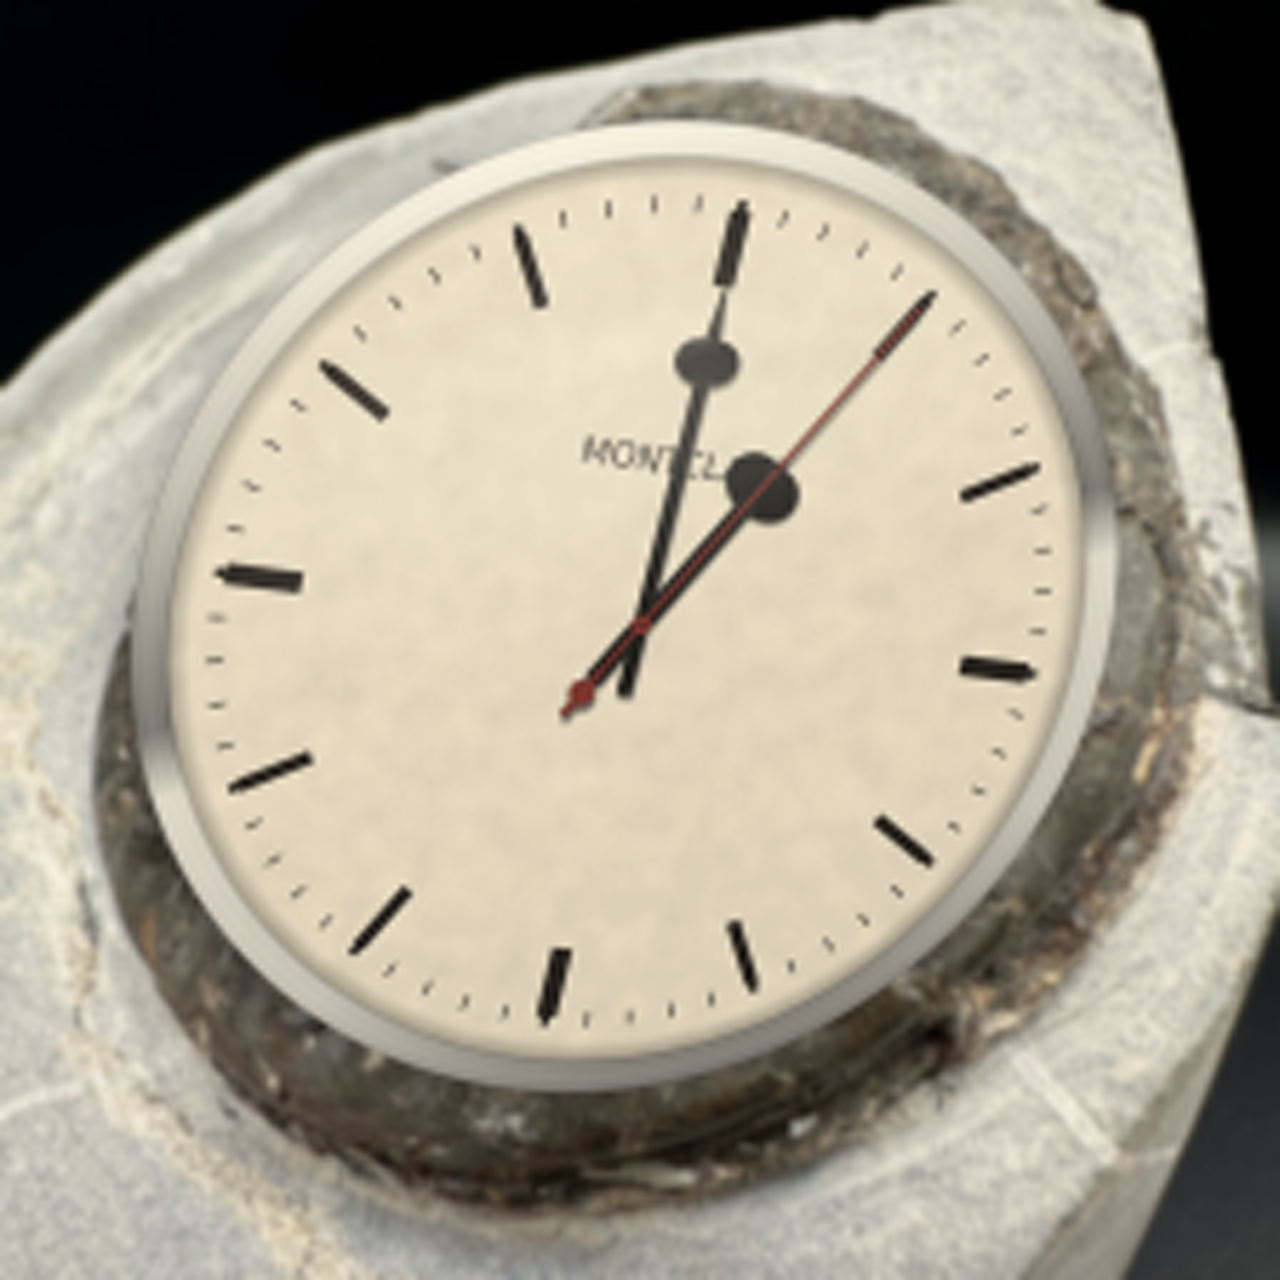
{"hour": 1, "minute": 0, "second": 5}
